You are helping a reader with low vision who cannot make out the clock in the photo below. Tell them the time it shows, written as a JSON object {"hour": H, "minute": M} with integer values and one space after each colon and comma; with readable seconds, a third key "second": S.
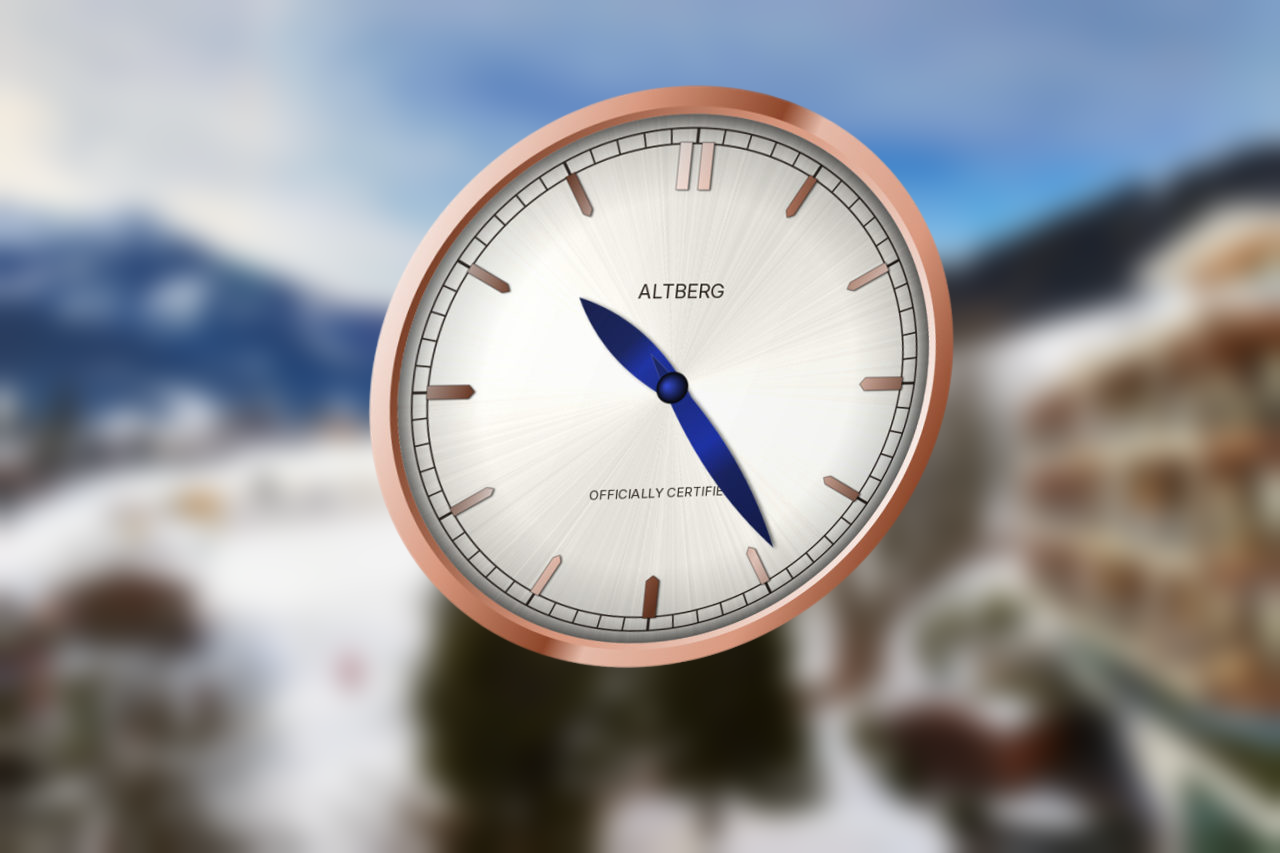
{"hour": 10, "minute": 24}
